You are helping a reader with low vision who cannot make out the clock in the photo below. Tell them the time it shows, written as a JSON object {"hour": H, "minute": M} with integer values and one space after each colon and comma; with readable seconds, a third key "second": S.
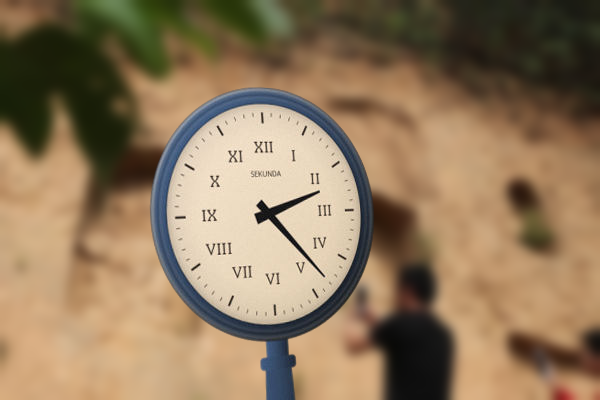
{"hour": 2, "minute": 23}
